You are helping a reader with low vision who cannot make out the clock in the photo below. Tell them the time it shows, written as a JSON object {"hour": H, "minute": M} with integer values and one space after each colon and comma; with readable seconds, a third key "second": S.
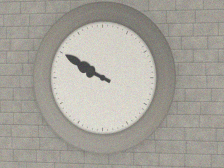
{"hour": 9, "minute": 50}
